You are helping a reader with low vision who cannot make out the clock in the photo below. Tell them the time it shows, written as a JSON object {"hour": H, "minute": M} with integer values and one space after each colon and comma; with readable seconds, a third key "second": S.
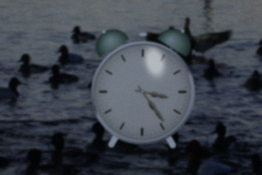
{"hour": 3, "minute": 24}
